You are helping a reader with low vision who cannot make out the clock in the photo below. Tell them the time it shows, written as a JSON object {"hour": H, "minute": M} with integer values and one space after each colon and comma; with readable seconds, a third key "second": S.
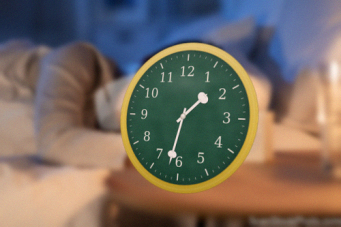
{"hour": 1, "minute": 32}
